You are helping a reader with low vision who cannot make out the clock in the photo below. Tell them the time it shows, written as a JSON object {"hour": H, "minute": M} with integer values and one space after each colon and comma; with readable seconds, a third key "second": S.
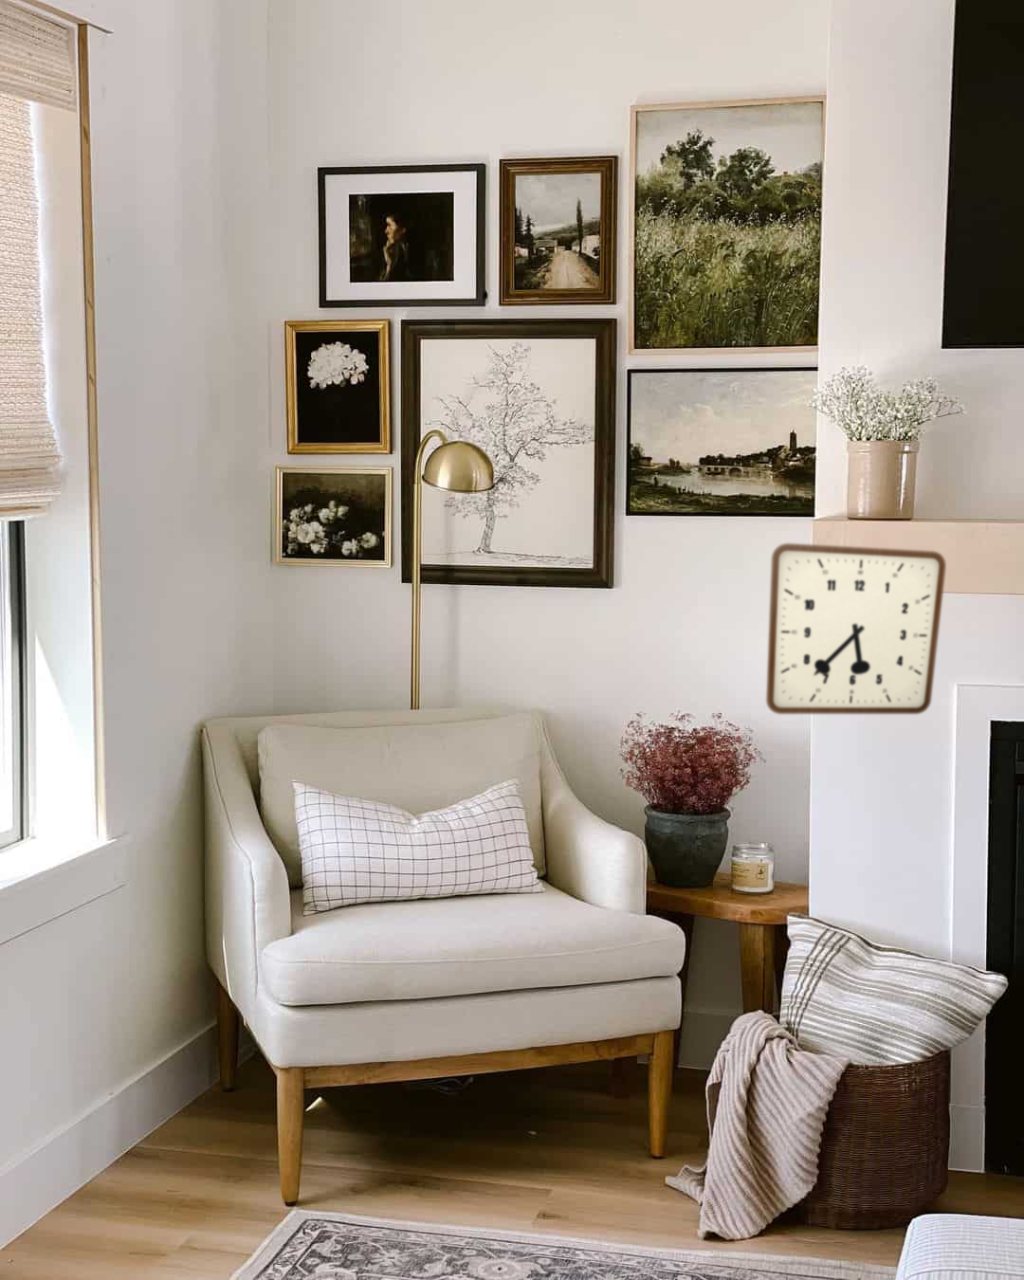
{"hour": 5, "minute": 37}
